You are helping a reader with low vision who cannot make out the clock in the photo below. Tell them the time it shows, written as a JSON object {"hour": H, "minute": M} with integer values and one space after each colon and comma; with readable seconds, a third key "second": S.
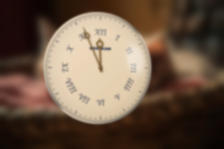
{"hour": 11, "minute": 56}
